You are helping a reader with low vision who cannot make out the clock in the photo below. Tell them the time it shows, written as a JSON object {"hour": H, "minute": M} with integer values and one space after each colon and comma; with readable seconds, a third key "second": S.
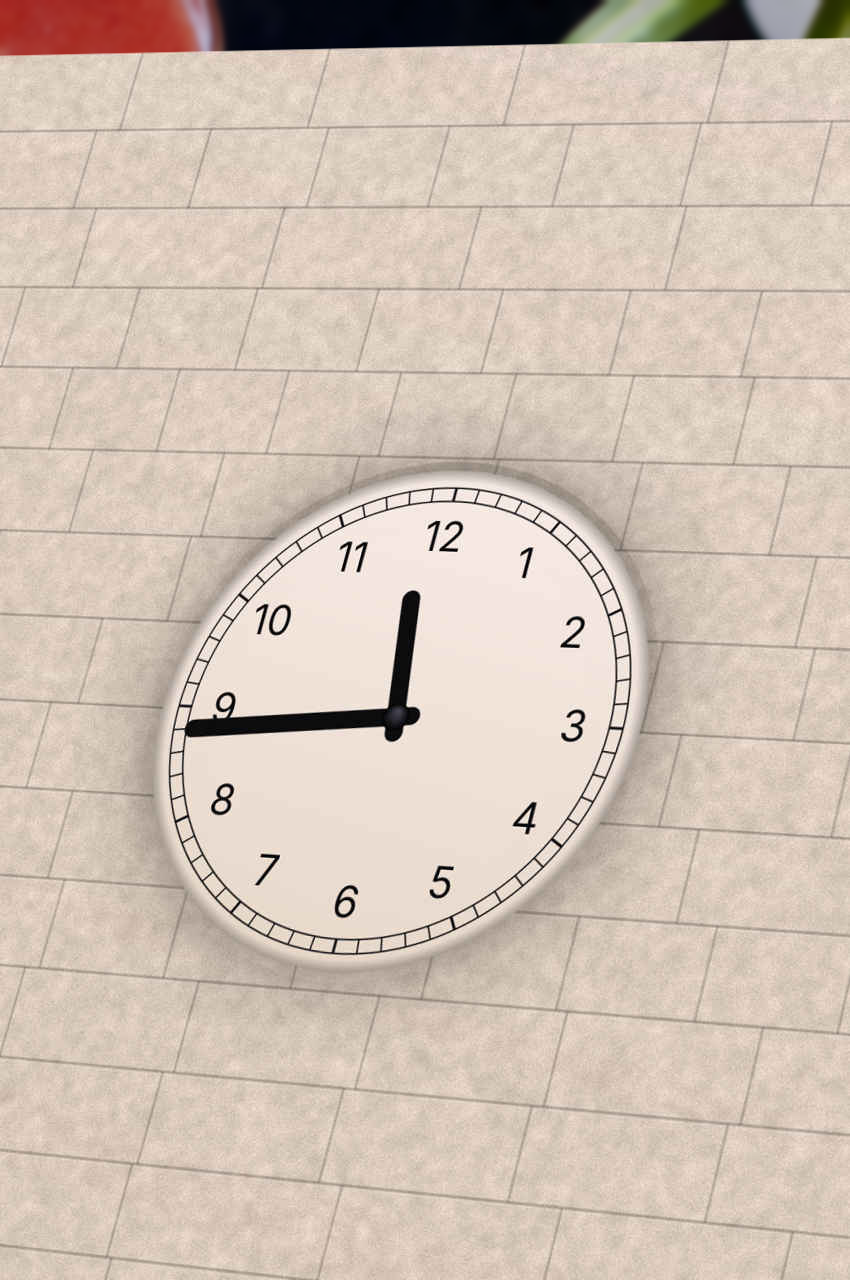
{"hour": 11, "minute": 44}
